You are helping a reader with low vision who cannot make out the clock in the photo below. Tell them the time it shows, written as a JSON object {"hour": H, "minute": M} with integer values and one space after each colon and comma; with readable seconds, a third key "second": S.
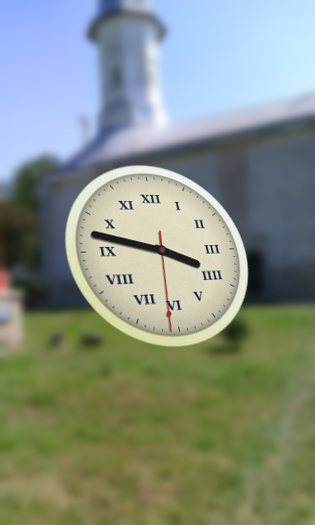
{"hour": 3, "minute": 47, "second": 31}
